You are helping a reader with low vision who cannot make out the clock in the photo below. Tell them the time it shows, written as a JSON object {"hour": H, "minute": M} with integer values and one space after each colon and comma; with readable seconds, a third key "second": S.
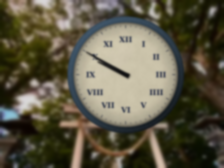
{"hour": 9, "minute": 50}
